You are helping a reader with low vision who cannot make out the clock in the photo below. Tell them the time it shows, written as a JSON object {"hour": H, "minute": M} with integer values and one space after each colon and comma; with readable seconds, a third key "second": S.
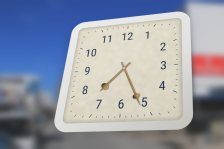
{"hour": 7, "minute": 26}
